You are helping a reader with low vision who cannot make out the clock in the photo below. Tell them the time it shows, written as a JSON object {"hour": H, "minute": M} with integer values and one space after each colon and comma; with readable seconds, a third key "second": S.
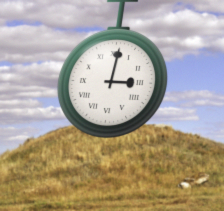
{"hour": 3, "minute": 1}
